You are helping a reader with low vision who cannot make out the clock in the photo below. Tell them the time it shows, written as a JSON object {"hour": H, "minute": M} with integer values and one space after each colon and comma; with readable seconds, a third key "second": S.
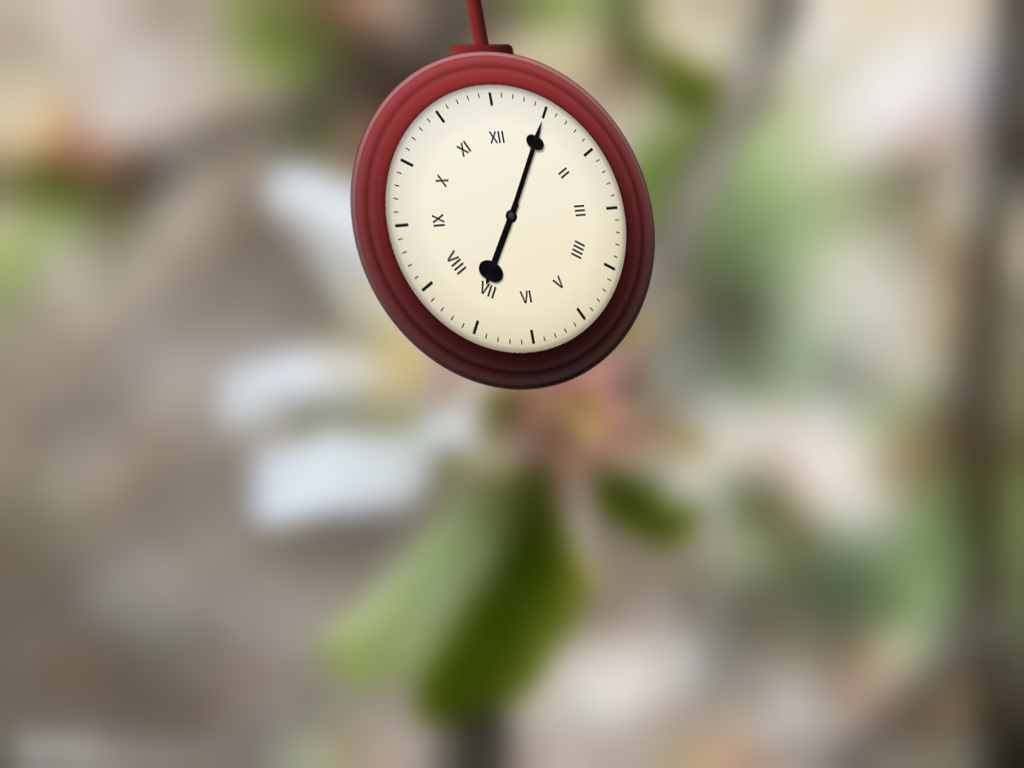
{"hour": 7, "minute": 5}
